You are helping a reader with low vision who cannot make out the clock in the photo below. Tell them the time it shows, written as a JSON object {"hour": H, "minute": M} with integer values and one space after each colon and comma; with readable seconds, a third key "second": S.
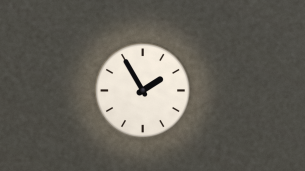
{"hour": 1, "minute": 55}
